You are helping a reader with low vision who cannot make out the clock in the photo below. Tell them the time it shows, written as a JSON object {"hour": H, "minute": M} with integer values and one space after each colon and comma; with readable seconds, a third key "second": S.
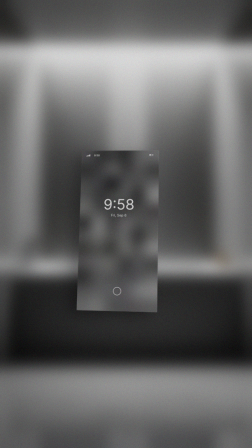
{"hour": 9, "minute": 58}
